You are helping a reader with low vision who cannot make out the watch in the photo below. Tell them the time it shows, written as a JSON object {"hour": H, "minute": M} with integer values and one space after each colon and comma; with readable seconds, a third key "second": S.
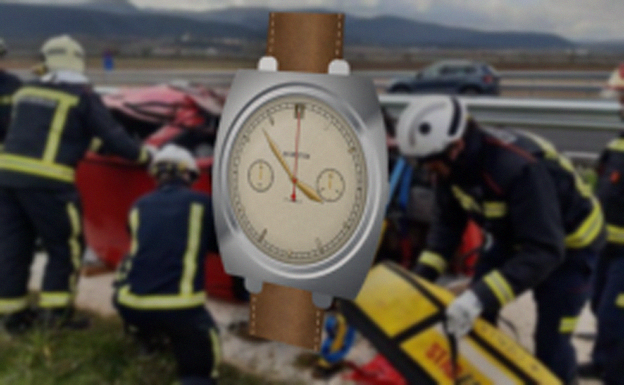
{"hour": 3, "minute": 53}
